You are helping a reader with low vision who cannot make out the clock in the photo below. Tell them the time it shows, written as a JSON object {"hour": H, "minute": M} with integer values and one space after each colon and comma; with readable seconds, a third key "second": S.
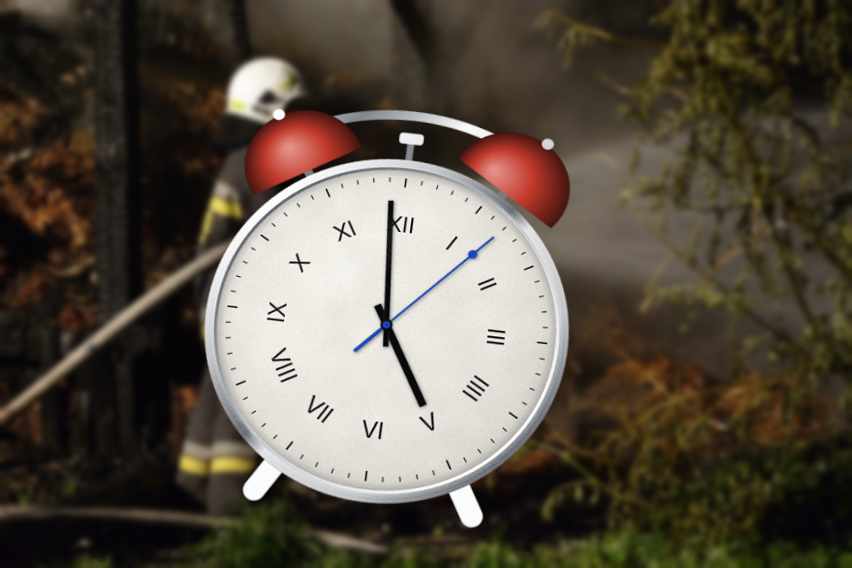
{"hour": 4, "minute": 59, "second": 7}
